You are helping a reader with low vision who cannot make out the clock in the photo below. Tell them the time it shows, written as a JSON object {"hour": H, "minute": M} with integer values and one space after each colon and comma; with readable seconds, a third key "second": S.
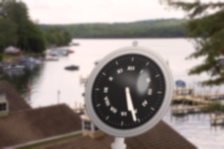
{"hour": 5, "minute": 26}
